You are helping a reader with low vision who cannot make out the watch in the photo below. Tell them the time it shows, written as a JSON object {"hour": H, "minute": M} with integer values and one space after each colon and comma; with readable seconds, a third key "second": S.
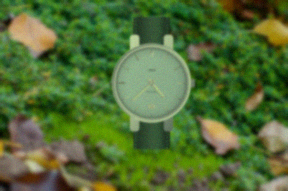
{"hour": 4, "minute": 38}
